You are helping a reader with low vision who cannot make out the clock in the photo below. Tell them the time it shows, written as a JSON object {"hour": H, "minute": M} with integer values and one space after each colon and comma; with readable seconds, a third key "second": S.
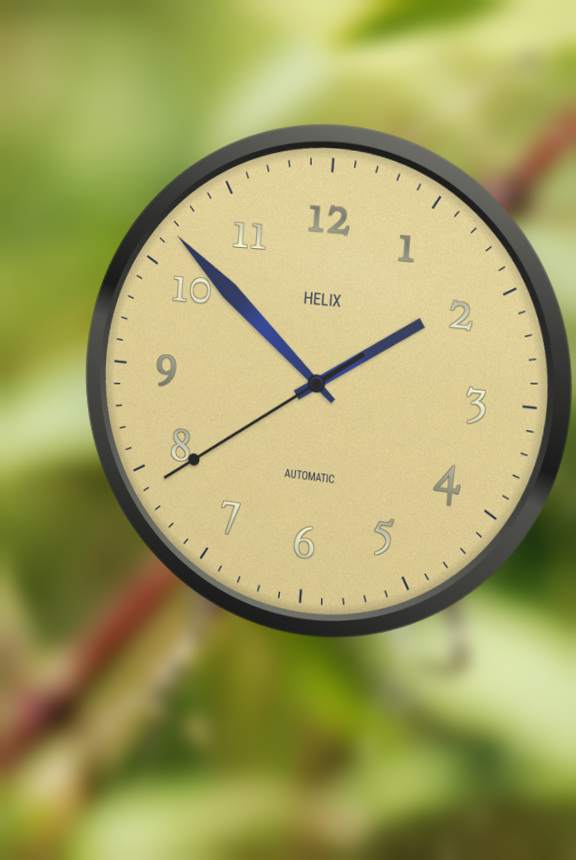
{"hour": 1, "minute": 51, "second": 39}
